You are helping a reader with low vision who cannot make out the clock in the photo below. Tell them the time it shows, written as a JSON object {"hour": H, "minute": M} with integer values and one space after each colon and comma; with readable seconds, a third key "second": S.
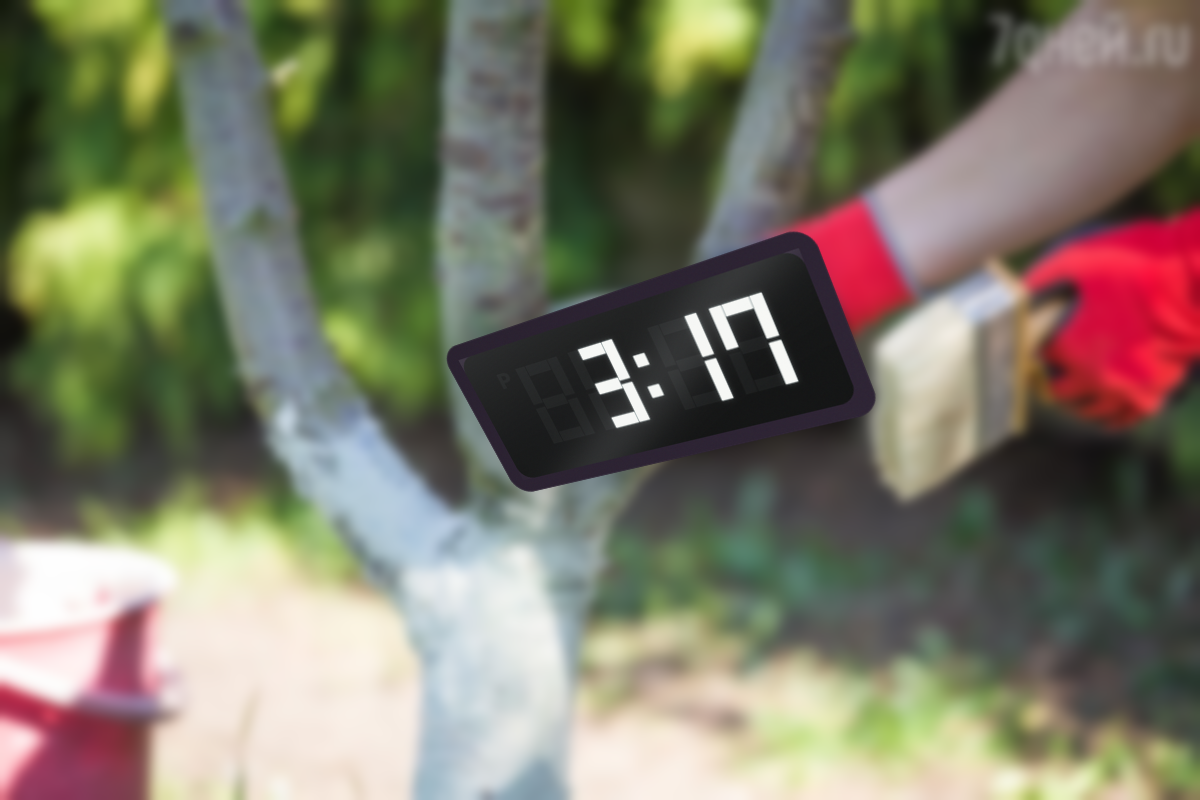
{"hour": 3, "minute": 17}
